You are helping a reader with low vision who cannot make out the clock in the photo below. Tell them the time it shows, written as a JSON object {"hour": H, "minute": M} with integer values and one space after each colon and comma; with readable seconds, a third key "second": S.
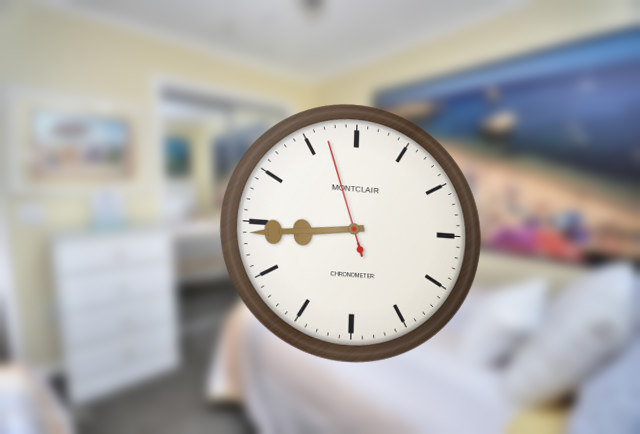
{"hour": 8, "minute": 43, "second": 57}
